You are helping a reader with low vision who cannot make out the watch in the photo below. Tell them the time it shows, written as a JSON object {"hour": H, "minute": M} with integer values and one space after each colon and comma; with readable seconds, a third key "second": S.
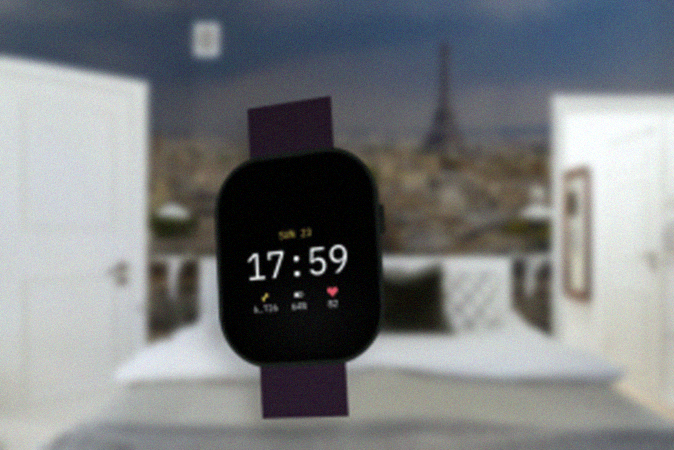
{"hour": 17, "minute": 59}
